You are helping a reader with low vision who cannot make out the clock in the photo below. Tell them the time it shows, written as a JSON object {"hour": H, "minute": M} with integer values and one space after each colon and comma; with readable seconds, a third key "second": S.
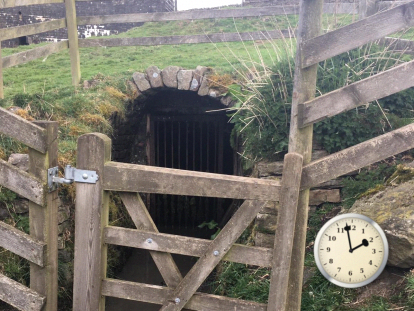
{"hour": 1, "minute": 58}
